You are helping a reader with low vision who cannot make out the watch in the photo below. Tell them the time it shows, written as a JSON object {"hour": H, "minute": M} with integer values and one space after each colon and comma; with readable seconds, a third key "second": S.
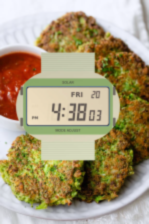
{"hour": 4, "minute": 38, "second": 3}
